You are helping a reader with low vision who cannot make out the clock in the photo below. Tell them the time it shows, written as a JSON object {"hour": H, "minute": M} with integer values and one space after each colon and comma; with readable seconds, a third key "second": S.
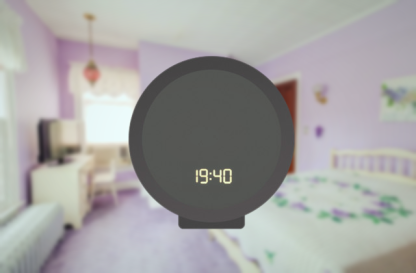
{"hour": 19, "minute": 40}
